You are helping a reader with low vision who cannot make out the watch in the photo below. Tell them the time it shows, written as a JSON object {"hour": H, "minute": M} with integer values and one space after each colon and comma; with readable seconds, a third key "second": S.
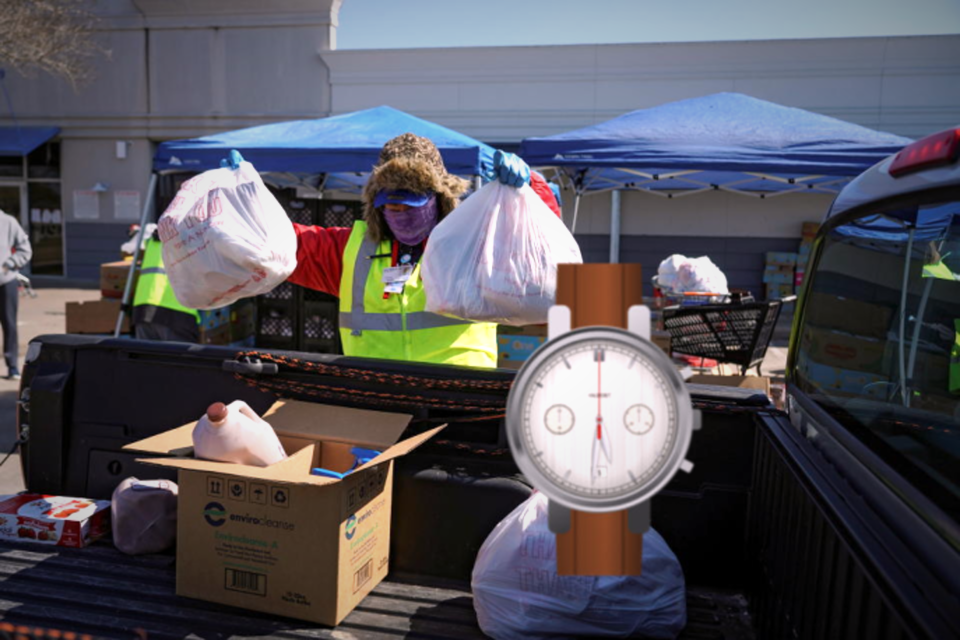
{"hour": 5, "minute": 31}
